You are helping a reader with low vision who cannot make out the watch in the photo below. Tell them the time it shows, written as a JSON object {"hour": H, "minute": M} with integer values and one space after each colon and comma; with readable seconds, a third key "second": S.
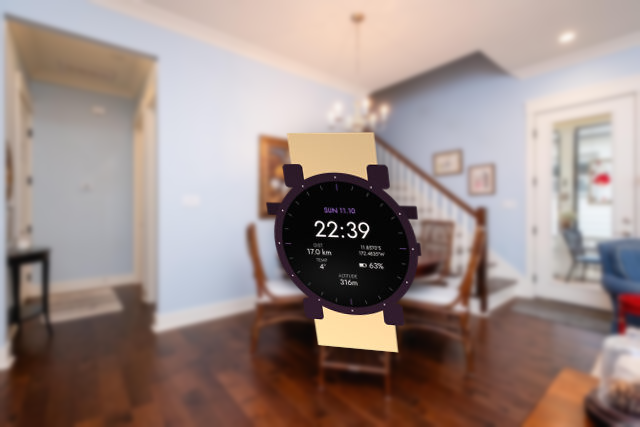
{"hour": 22, "minute": 39}
